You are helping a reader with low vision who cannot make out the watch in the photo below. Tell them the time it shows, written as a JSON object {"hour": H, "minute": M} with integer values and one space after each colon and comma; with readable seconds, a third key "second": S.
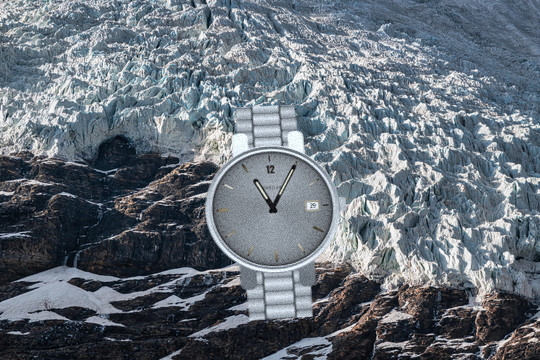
{"hour": 11, "minute": 5}
